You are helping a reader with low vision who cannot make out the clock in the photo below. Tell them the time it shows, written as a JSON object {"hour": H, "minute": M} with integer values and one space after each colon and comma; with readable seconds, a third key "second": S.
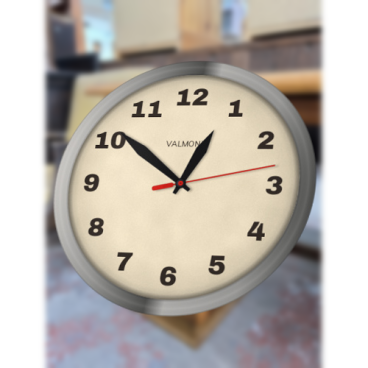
{"hour": 12, "minute": 51, "second": 13}
